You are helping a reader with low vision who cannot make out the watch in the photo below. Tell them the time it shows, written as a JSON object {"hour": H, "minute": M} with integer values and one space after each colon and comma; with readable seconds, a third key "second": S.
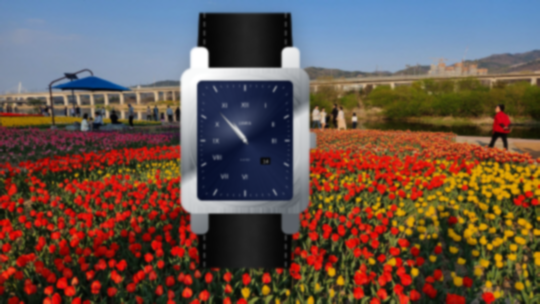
{"hour": 10, "minute": 53}
